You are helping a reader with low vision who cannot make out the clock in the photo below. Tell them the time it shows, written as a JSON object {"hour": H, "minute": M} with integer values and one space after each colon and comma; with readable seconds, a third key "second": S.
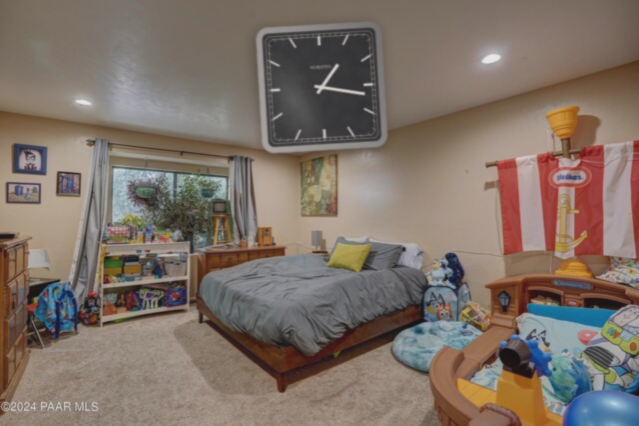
{"hour": 1, "minute": 17}
